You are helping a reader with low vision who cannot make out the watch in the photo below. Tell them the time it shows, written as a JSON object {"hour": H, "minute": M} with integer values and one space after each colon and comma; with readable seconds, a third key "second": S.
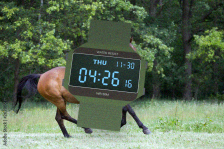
{"hour": 4, "minute": 26, "second": 16}
